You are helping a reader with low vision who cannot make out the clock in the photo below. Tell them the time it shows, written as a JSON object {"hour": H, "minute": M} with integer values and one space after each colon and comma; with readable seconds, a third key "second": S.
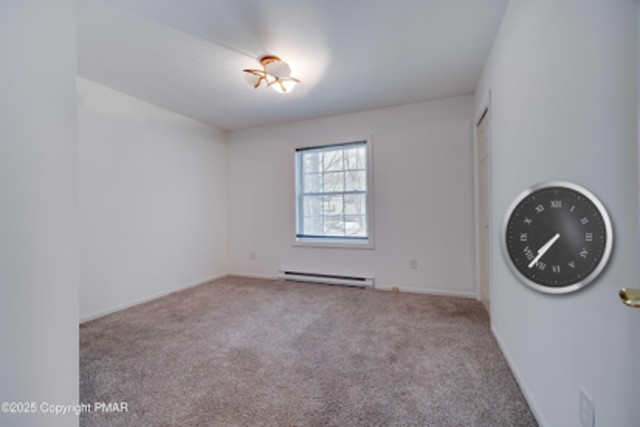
{"hour": 7, "minute": 37}
